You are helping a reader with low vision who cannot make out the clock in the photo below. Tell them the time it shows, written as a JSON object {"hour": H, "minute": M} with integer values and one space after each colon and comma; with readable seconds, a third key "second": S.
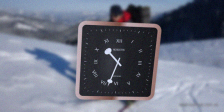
{"hour": 10, "minute": 33}
